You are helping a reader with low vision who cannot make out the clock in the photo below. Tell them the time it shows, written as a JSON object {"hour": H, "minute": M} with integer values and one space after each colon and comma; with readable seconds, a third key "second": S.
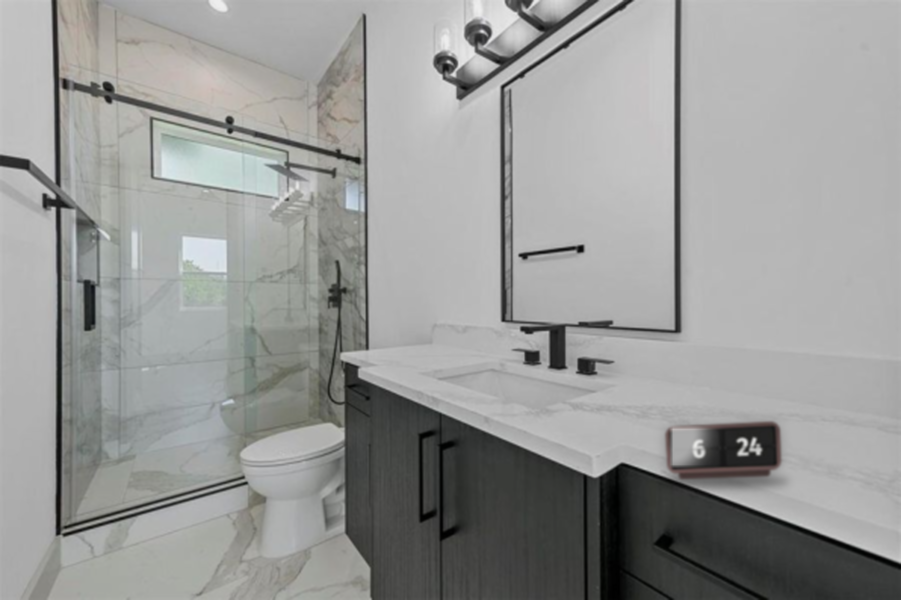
{"hour": 6, "minute": 24}
